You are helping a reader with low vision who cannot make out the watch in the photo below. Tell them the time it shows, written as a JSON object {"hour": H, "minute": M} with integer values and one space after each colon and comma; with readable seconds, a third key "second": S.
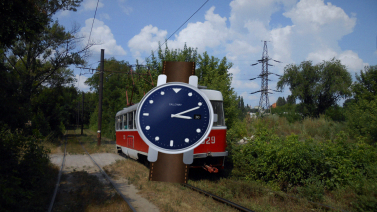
{"hour": 3, "minute": 11}
